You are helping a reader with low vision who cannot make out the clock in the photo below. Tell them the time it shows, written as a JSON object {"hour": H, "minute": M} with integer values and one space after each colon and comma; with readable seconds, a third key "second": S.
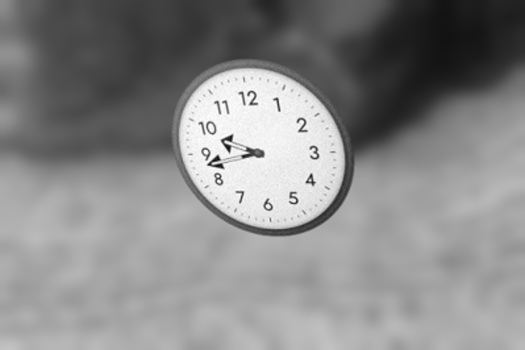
{"hour": 9, "minute": 43}
